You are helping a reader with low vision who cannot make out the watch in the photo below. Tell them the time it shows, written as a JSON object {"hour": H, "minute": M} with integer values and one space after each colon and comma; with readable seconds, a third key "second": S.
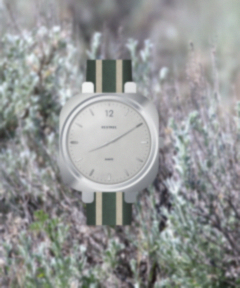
{"hour": 8, "minute": 10}
